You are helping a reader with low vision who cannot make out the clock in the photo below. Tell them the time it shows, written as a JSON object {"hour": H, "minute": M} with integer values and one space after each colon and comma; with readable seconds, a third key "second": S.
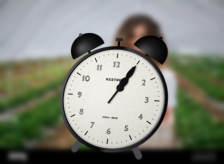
{"hour": 1, "minute": 5}
